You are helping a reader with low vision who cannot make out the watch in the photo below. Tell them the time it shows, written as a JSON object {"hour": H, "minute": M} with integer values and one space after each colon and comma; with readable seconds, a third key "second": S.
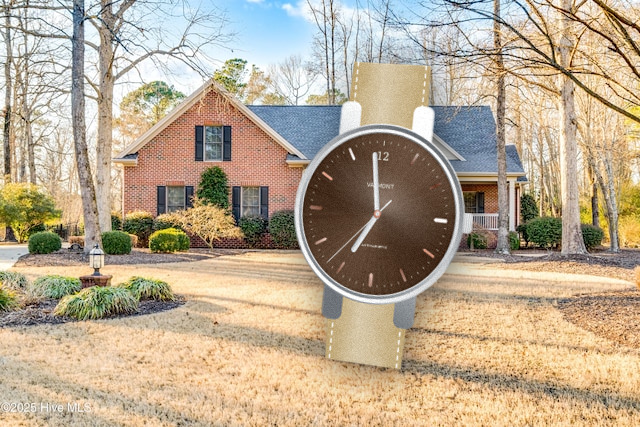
{"hour": 6, "minute": 58, "second": 37}
